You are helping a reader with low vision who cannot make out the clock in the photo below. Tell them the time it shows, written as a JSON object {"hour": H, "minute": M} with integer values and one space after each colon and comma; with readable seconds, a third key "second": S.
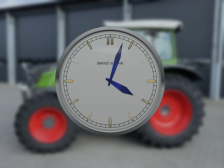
{"hour": 4, "minute": 3}
